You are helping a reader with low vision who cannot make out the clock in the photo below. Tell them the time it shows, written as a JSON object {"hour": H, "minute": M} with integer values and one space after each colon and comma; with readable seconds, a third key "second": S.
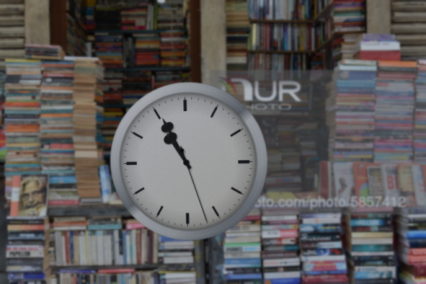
{"hour": 10, "minute": 55, "second": 27}
